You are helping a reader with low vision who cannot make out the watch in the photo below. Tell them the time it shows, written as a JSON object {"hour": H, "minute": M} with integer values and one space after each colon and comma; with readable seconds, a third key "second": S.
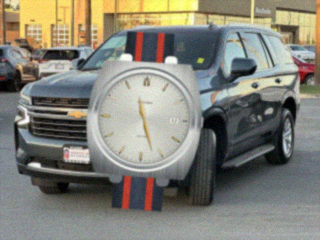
{"hour": 11, "minute": 27}
